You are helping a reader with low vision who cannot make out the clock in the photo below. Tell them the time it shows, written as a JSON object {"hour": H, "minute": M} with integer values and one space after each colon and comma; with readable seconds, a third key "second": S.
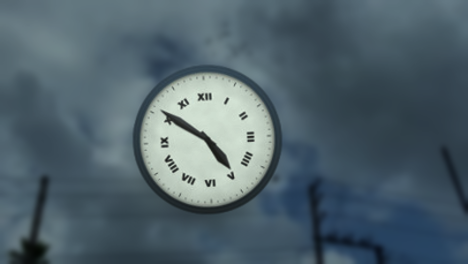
{"hour": 4, "minute": 51}
